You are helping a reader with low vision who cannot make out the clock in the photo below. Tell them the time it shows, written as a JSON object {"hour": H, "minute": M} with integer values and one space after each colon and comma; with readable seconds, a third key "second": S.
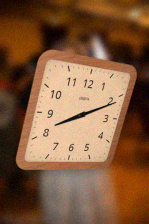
{"hour": 8, "minute": 11}
